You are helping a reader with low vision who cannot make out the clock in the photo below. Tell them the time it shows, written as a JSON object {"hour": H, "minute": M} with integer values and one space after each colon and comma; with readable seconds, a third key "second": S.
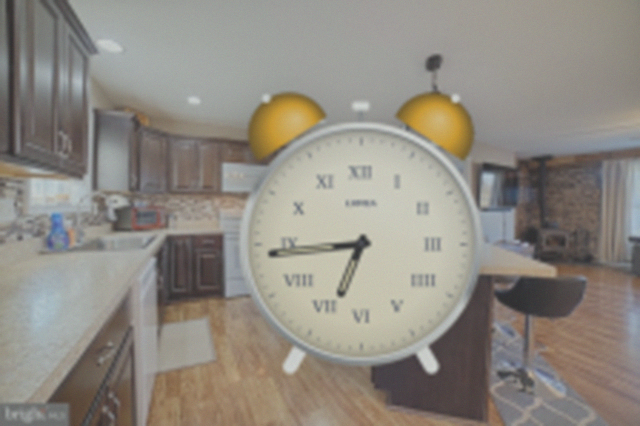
{"hour": 6, "minute": 44}
